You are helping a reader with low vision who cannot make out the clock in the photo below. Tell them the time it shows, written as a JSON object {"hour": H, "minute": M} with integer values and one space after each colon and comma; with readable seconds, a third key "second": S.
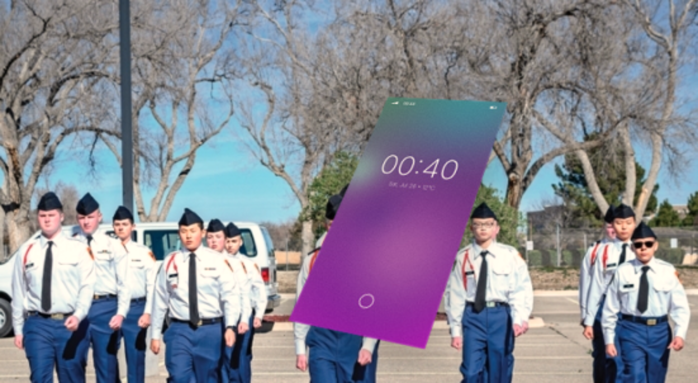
{"hour": 0, "minute": 40}
